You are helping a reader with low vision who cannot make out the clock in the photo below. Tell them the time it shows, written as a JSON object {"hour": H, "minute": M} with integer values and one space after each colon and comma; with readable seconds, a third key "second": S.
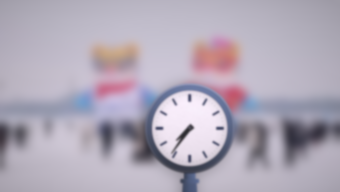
{"hour": 7, "minute": 36}
